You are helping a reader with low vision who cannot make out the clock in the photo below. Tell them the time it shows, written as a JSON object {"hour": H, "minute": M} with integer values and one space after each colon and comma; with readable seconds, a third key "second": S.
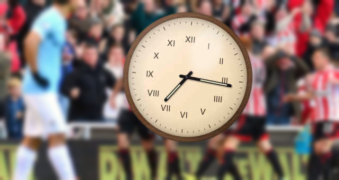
{"hour": 7, "minute": 16}
